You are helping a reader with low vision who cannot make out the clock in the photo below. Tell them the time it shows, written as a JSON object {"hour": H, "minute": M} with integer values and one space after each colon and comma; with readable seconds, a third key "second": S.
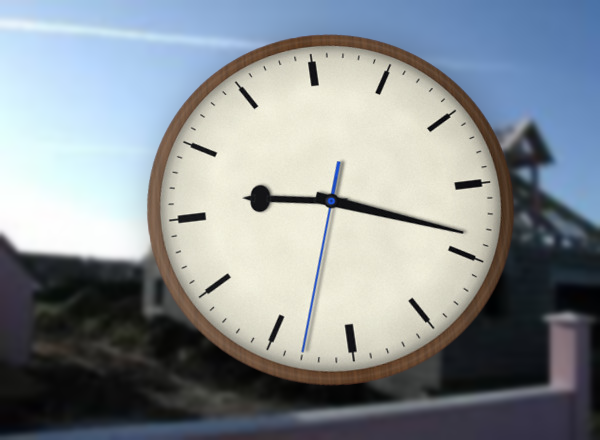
{"hour": 9, "minute": 18, "second": 33}
